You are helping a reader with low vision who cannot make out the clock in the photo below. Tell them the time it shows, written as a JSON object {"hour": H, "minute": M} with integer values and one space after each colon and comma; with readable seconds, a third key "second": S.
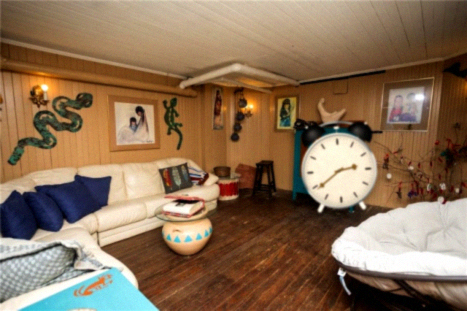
{"hour": 2, "minute": 39}
